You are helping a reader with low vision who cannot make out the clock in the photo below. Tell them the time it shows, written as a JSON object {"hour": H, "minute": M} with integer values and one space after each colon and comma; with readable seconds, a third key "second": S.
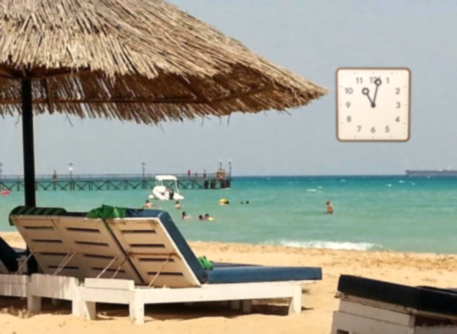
{"hour": 11, "minute": 2}
